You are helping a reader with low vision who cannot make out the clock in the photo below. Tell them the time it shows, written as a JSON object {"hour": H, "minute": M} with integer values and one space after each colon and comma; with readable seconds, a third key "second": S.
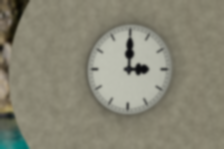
{"hour": 3, "minute": 0}
